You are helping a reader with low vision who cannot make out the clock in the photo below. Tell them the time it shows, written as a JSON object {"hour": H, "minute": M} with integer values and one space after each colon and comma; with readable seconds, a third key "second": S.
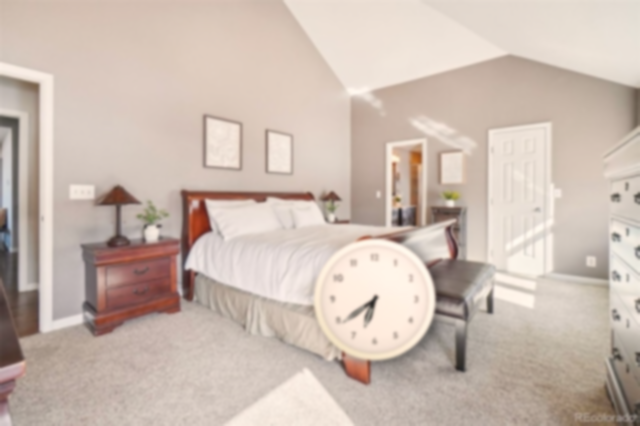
{"hour": 6, "minute": 39}
